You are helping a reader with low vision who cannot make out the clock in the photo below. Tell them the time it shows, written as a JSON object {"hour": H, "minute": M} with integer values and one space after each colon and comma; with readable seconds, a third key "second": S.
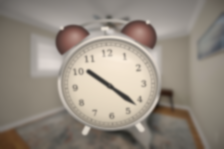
{"hour": 10, "minute": 22}
